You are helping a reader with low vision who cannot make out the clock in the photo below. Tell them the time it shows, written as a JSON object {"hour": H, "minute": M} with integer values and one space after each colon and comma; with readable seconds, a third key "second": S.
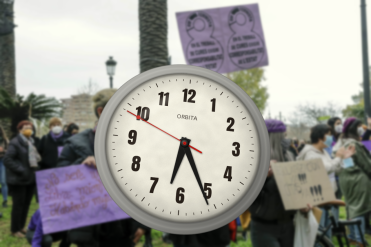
{"hour": 6, "minute": 25, "second": 49}
